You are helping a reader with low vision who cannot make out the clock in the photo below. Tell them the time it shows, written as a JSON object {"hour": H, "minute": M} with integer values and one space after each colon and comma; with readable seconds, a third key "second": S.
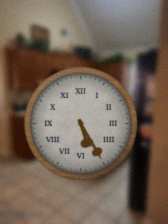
{"hour": 5, "minute": 25}
